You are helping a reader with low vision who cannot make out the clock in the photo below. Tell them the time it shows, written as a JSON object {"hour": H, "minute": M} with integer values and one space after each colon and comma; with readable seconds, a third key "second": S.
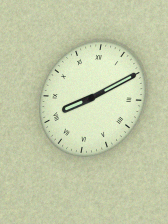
{"hour": 8, "minute": 10}
